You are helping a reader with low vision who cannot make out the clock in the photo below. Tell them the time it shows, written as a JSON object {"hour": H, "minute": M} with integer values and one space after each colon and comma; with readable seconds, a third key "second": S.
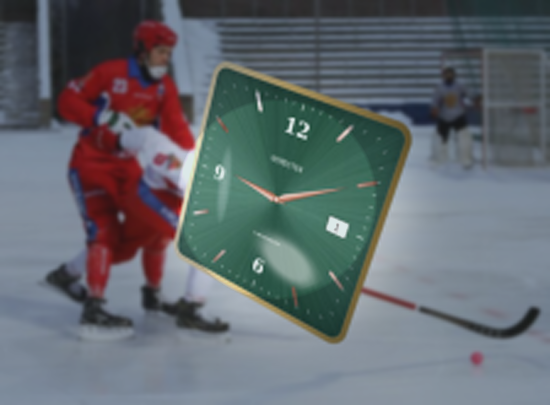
{"hour": 9, "minute": 10}
